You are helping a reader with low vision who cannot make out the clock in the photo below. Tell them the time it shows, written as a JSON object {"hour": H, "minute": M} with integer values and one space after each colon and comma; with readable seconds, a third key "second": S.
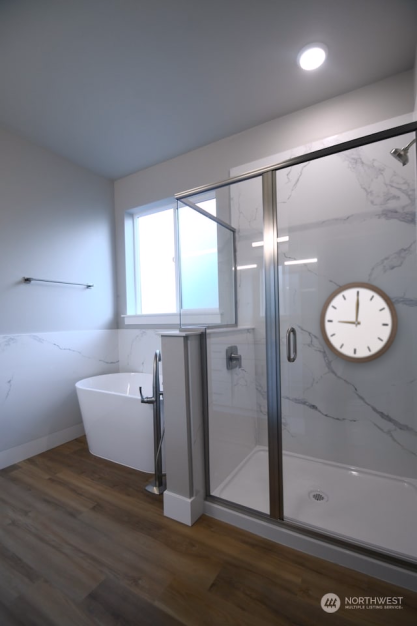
{"hour": 9, "minute": 0}
